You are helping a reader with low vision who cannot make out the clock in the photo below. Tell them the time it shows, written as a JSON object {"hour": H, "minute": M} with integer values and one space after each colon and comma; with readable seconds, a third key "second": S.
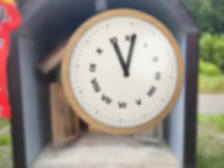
{"hour": 11, "minute": 1}
